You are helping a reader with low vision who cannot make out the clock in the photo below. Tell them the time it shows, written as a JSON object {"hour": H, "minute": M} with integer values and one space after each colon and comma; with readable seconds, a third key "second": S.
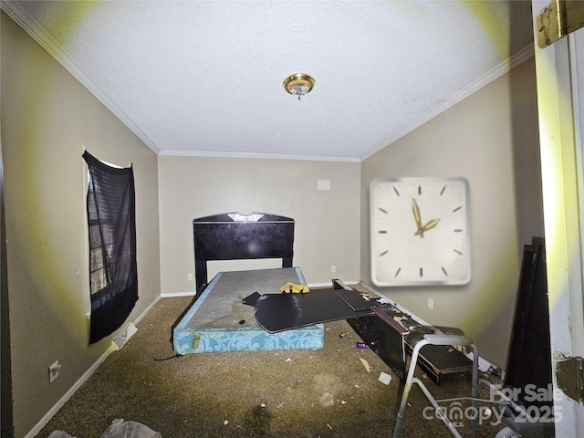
{"hour": 1, "minute": 58}
